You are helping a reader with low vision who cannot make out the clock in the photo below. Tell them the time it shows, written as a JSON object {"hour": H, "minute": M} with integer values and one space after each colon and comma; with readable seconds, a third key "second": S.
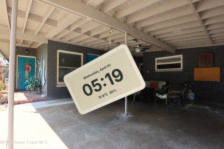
{"hour": 5, "minute": 19}
